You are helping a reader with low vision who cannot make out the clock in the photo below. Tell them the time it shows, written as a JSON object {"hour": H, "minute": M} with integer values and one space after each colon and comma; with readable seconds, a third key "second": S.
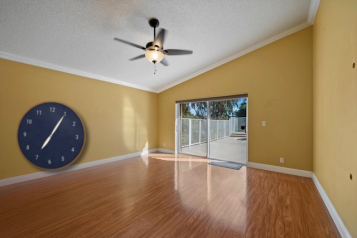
{"hour": 7, "minute": 5}
